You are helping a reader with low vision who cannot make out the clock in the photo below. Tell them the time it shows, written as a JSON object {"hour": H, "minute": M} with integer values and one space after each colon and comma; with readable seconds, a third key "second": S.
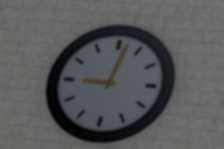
{"hour": 9, "minute": 2}
